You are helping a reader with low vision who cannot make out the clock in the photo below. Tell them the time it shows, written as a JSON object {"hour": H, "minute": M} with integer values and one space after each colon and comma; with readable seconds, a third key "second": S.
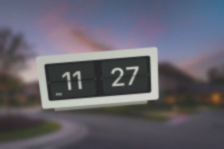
{"hour": 11, "minute": 27}
